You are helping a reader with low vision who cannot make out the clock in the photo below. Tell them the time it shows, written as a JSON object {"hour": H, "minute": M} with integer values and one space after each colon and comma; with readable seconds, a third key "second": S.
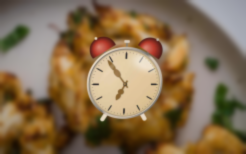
{"hour": 6, "minute": 54}
